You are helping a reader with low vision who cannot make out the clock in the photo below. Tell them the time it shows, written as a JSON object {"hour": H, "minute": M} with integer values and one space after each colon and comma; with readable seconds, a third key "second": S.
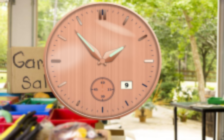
{"hour": 1, "minute": 53}
